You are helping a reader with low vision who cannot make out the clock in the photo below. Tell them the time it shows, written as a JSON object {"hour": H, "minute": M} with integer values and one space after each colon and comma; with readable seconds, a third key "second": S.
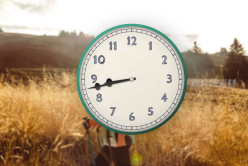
{"hour": 8, "minute": 43}
